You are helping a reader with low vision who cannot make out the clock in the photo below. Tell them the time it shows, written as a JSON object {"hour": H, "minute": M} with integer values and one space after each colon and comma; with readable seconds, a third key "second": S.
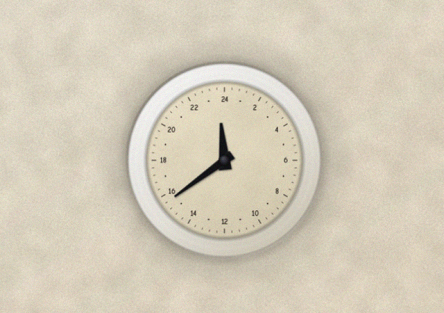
{"hour": 23, "minute": 39}
